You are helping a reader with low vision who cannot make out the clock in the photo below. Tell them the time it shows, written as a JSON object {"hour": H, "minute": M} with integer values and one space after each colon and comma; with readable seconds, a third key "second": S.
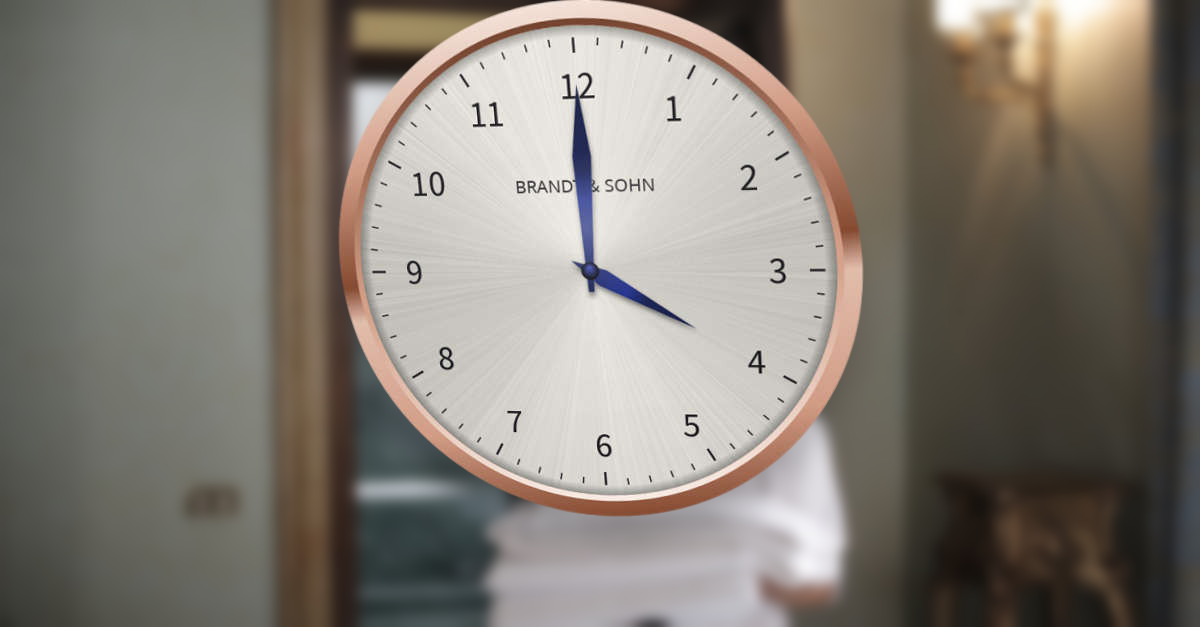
{"hour": 4, "minute": 0}
